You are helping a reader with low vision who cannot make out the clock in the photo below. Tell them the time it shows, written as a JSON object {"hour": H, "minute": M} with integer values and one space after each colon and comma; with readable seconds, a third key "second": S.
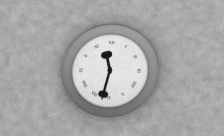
{"hour": 11, "minute": 32}
